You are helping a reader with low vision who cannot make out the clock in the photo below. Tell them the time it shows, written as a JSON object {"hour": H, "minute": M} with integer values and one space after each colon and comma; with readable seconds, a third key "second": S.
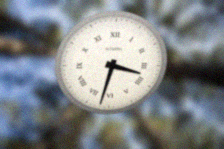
{"hour": 3, "minute": 32}
